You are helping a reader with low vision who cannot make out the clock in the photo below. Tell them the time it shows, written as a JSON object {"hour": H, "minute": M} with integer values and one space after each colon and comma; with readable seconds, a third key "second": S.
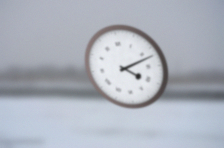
{"hour": 4, "minute": 12}
